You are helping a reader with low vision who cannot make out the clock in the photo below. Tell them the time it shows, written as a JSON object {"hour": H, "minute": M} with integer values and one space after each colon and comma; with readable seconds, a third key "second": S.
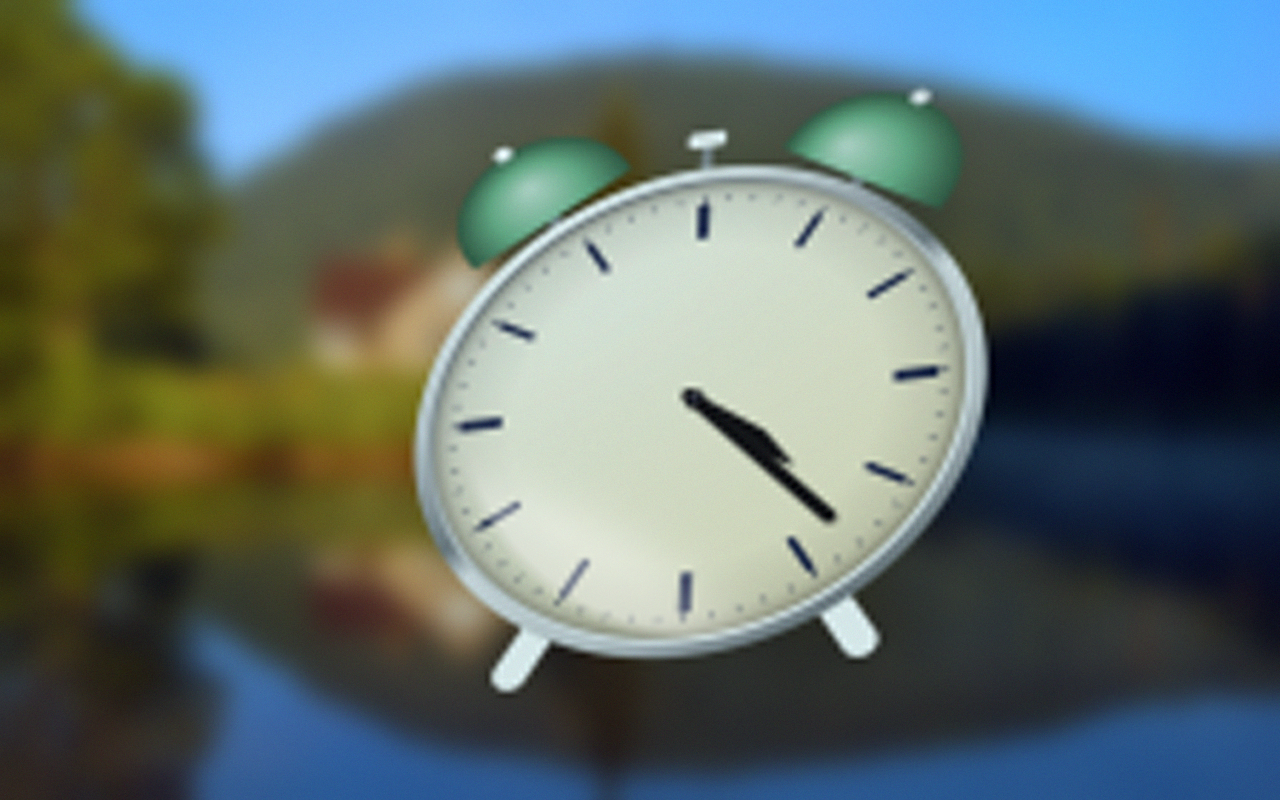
{"hour": 4, "minute": 23}
